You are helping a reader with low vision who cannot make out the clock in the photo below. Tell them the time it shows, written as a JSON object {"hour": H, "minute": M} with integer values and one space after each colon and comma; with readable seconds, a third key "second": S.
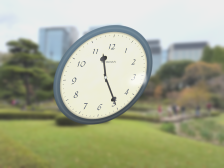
{"hour": 11, "minute": 25}
